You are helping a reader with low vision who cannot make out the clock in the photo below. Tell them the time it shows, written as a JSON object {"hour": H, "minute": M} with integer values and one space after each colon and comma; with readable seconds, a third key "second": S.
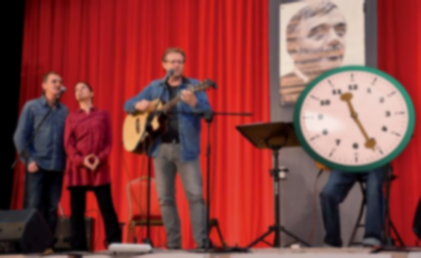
{"hour": 11, "minute": 26}
